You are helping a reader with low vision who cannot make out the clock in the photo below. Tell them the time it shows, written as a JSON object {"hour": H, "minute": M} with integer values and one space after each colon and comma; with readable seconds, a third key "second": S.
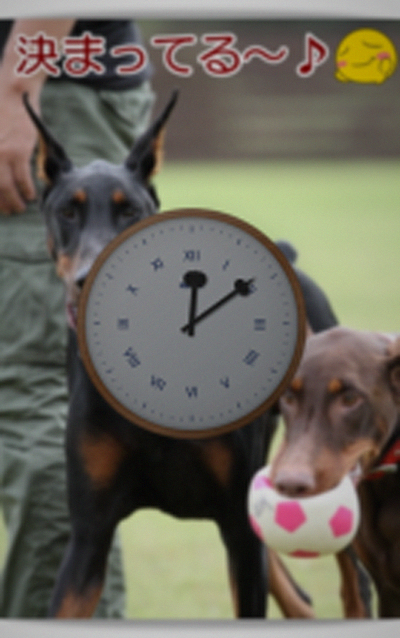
{"hour": 12, "minute": 9}
